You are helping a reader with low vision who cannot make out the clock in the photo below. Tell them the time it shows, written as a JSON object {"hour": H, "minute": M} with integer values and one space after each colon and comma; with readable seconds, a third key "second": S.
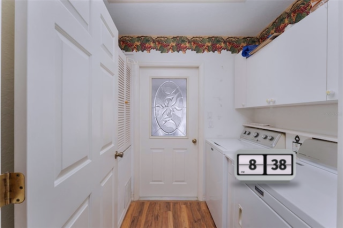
{"hour": 8, "minute": 38}
